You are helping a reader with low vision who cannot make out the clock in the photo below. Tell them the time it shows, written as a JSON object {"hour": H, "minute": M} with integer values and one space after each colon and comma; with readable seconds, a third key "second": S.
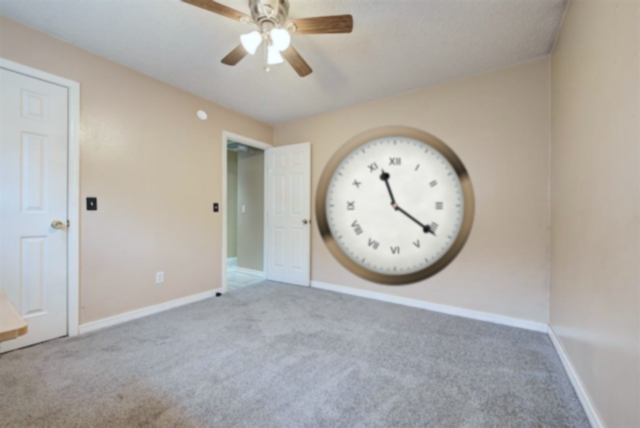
{"hour": 11, "minute": 21}
